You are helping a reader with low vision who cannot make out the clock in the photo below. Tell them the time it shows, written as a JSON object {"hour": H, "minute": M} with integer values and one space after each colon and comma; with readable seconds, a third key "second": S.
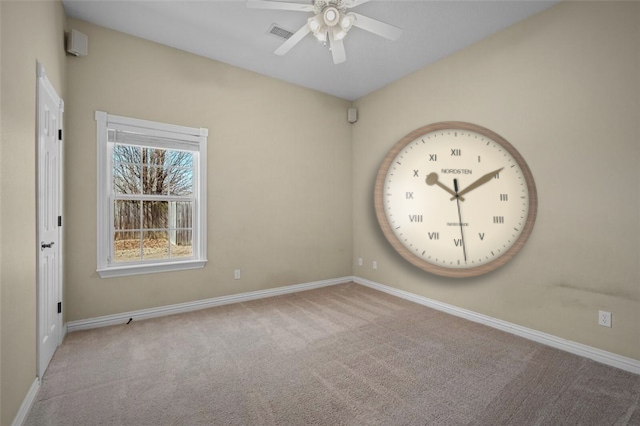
{"hour": 10, "minute": 9, "second": 29}
